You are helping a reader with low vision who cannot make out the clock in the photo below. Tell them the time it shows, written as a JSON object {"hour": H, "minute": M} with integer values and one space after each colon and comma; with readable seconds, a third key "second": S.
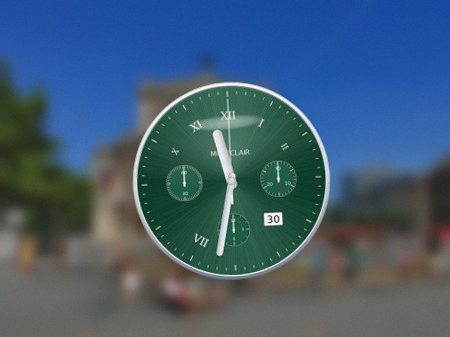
{"hour": 11, "minute": 32}
